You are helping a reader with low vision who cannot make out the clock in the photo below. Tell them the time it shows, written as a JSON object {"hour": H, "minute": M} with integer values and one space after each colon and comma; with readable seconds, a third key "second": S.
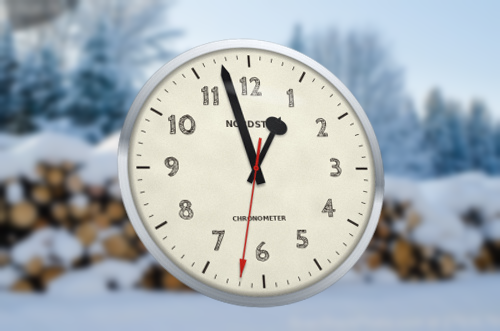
{"hour": 12, "minute": 57, "second": 32}
